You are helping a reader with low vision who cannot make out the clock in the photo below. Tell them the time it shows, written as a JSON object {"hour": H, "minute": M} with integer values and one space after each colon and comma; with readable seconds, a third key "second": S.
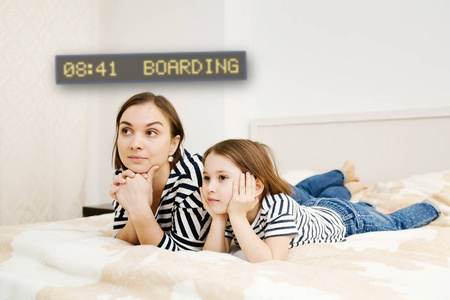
{"hour": 8, "minute": 41}
